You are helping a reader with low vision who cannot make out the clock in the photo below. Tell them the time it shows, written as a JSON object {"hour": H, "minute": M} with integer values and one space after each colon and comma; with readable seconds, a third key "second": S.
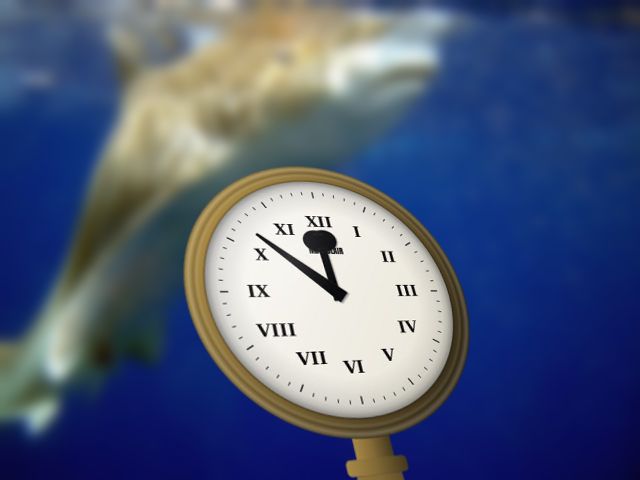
{"hour": 11, "minute": 52}
